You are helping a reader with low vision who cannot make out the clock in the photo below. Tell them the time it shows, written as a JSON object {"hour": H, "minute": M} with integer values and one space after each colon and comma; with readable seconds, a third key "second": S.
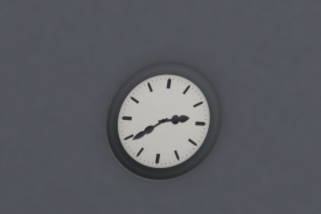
{"hour": 2, "minute": 39}
